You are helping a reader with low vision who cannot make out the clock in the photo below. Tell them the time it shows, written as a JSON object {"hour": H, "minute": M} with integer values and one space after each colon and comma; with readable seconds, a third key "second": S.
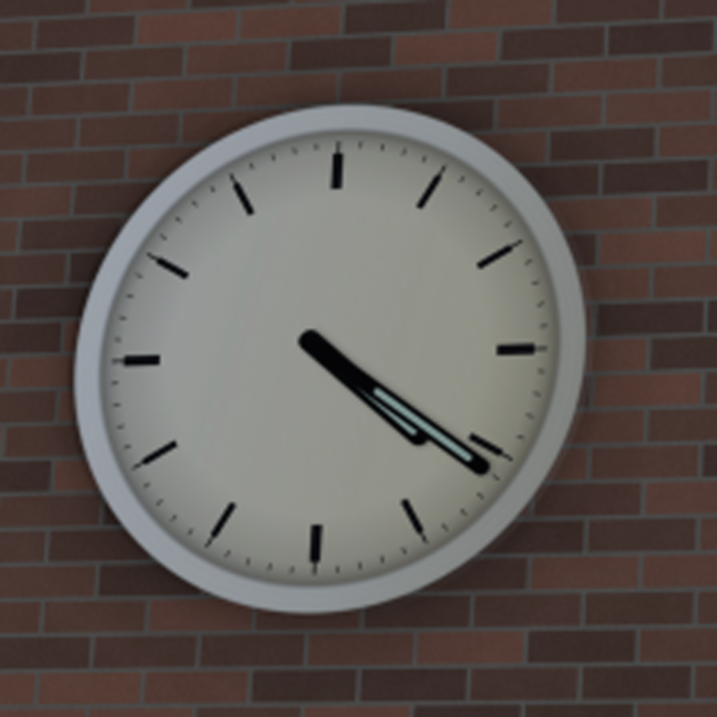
{"hour": 4, "minute": 21}
